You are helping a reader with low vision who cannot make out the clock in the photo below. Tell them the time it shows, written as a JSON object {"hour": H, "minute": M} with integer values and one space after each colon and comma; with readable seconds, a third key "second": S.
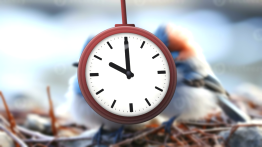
{"hour": 10, "minute": 0}
